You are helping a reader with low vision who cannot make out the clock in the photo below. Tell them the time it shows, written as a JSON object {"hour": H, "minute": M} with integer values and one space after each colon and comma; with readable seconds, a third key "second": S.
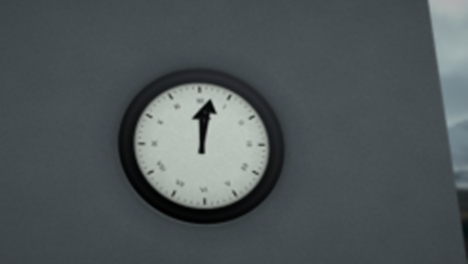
{"hour": 12, "minute": 2}
